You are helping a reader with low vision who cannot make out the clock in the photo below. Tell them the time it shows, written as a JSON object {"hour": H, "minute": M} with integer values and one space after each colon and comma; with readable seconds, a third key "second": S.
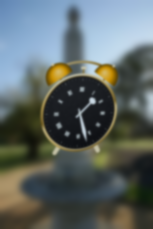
{"hour": 1, "minute": 27}
